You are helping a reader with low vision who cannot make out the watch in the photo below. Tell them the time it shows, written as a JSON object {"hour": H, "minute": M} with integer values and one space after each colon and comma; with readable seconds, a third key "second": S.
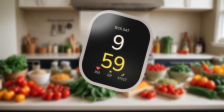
{"hour": 9, "minute": 59}
